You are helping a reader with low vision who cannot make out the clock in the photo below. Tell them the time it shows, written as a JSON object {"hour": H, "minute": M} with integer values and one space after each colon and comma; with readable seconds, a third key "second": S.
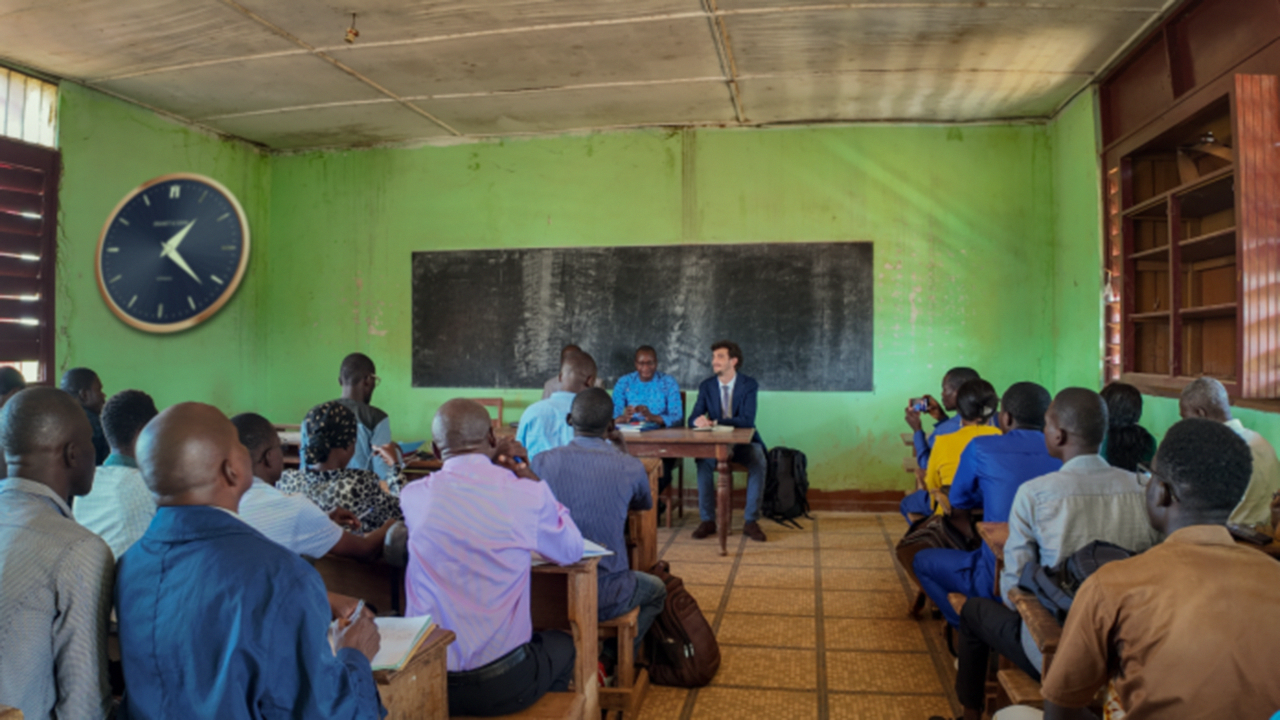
{"hour": 1, "minute": 22}
